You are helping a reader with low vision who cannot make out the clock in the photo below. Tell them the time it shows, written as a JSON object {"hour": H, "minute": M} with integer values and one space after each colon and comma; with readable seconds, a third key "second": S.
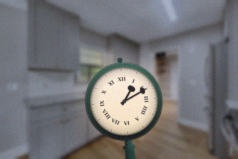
{"hour": 1, "minute": 11}
